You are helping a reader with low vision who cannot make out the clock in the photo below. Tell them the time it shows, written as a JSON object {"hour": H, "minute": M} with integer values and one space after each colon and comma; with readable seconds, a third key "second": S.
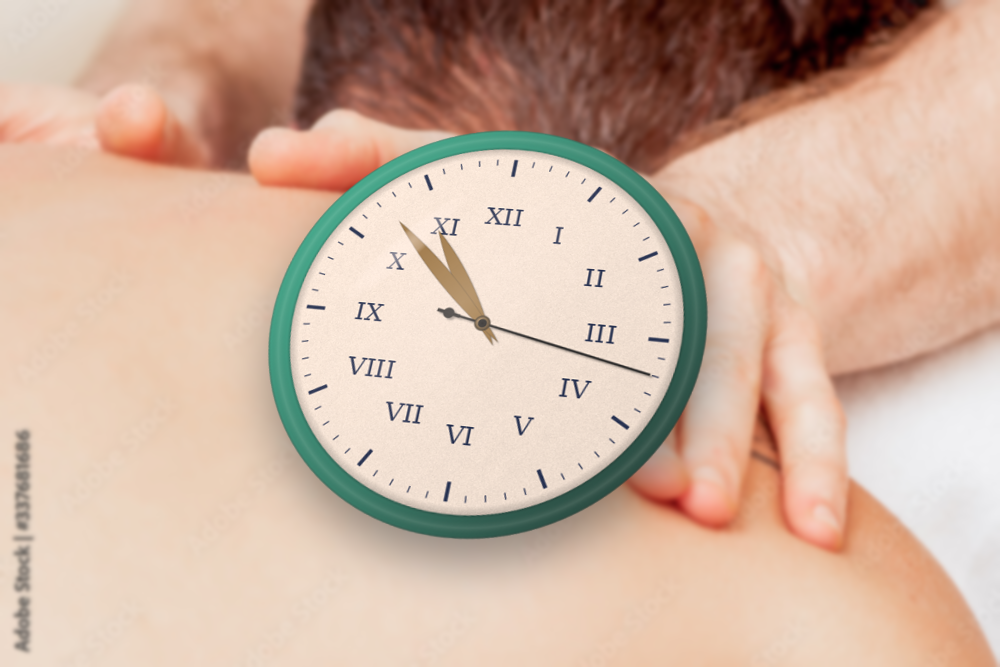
{"hour": 10, "minute": 52, "second": 17}
